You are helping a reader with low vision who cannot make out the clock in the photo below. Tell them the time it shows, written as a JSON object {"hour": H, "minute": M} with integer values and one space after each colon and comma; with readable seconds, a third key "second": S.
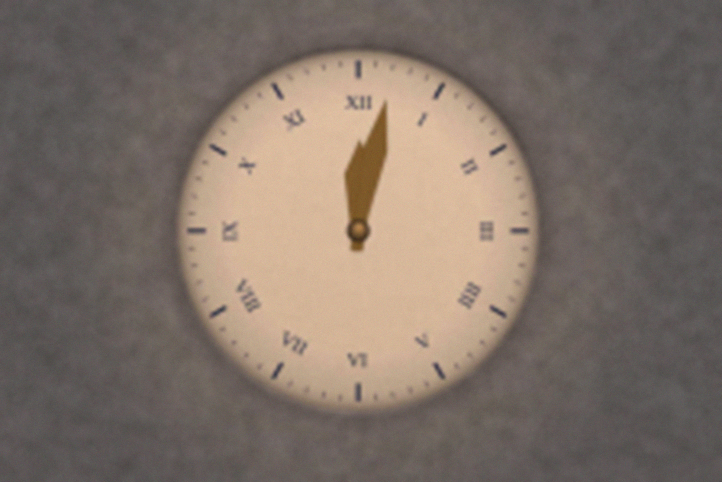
{"hour": 12, "minute": 2}
